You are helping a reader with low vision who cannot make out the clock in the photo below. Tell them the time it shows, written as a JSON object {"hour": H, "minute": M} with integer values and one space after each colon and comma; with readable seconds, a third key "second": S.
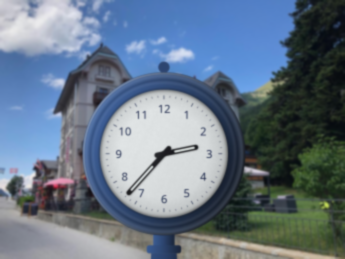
{"hour": 2, "minute": 37}
